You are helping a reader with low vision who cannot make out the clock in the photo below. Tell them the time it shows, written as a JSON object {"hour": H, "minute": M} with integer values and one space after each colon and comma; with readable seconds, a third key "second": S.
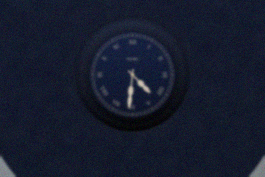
{"hour": 4, "minute": 31}
